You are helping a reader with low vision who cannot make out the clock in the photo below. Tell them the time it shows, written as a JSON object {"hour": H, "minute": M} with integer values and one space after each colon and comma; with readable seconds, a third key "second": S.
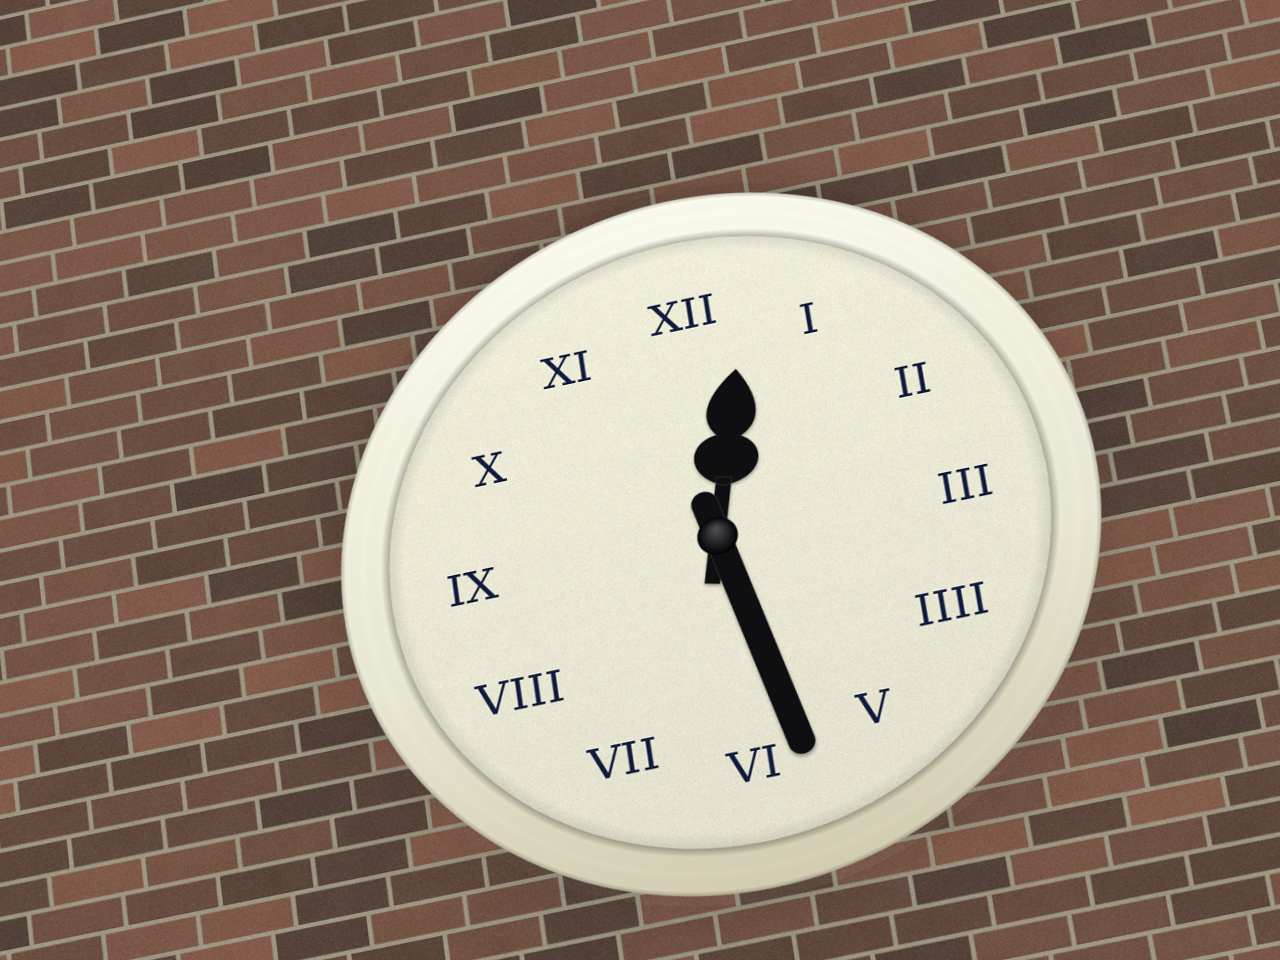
{"hour": 12, "minute": 28}
